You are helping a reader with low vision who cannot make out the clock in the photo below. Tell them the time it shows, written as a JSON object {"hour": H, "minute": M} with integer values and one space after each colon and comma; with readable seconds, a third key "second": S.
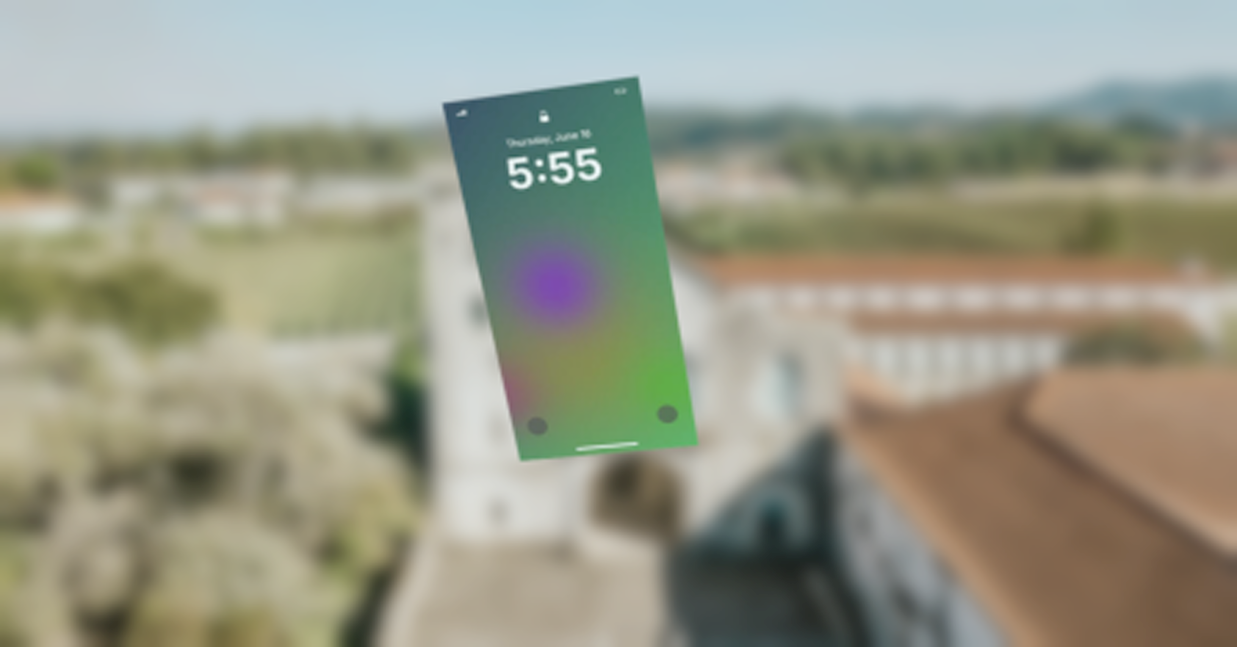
{"hour": 5, "minute": 55}
